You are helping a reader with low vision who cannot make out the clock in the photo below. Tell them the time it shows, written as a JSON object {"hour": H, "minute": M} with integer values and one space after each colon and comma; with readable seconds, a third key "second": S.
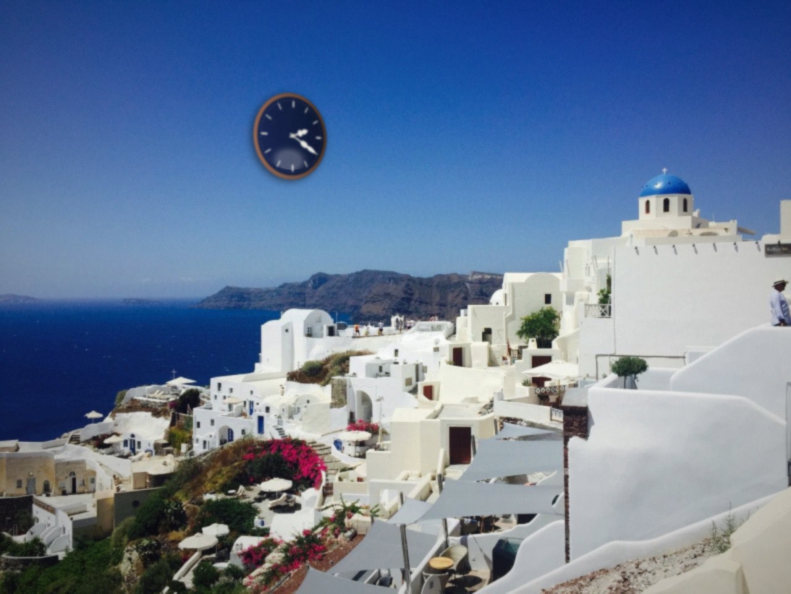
{"hour": 2, "minute": 20}
